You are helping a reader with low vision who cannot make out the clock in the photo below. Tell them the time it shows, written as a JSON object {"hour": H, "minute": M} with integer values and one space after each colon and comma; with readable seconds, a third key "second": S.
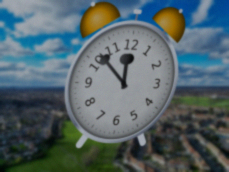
{"hour": 11, "minute": 52}
